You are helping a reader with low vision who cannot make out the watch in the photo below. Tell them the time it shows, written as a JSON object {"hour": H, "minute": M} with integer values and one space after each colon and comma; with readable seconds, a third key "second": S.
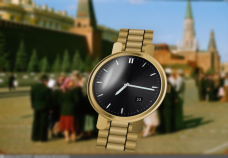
{"hour": 7, "minute": 16}
